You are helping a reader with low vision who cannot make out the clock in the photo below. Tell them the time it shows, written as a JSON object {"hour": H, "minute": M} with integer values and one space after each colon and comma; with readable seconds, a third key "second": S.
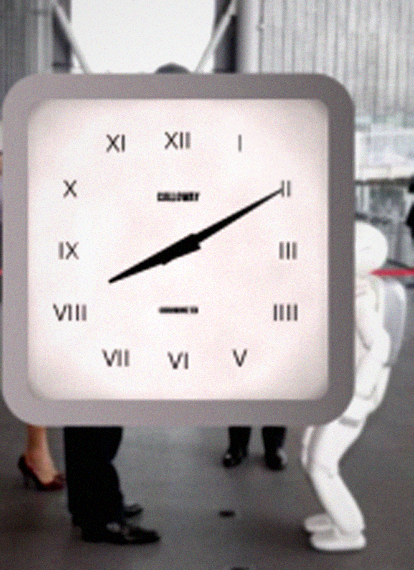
{"hour": 8, "minute": 10}
